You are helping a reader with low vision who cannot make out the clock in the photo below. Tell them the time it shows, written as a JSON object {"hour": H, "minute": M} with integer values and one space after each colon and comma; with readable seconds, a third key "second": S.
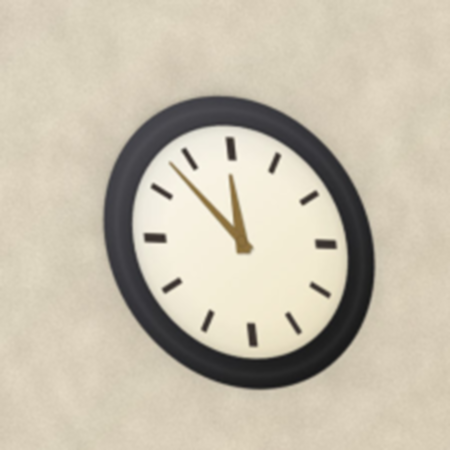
{"hour": 11, "minute": 53}
